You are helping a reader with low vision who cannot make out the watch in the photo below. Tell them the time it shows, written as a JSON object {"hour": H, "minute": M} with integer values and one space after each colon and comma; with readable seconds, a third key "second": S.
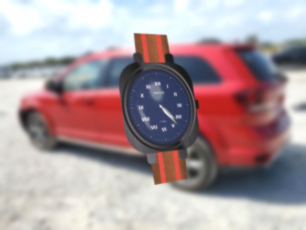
{"hour": 4, "minute": 23}
